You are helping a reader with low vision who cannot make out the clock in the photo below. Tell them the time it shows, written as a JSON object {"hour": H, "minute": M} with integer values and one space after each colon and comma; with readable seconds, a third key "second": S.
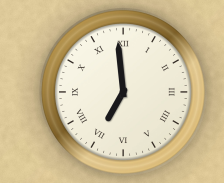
{"hour": 6, "minute": 59}
